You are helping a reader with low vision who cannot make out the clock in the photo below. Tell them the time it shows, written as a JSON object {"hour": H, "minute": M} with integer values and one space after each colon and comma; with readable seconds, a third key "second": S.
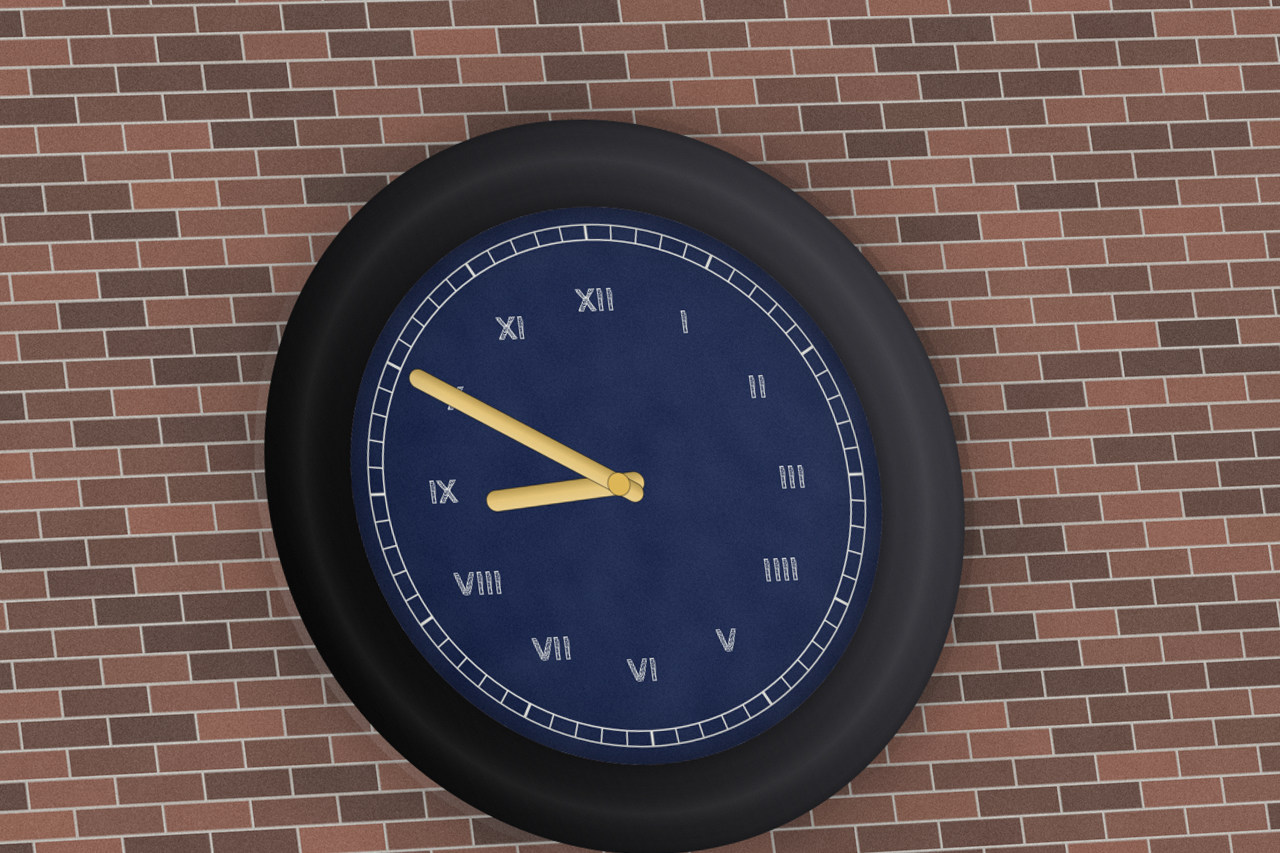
{"hour": 8, "minute": 50}
